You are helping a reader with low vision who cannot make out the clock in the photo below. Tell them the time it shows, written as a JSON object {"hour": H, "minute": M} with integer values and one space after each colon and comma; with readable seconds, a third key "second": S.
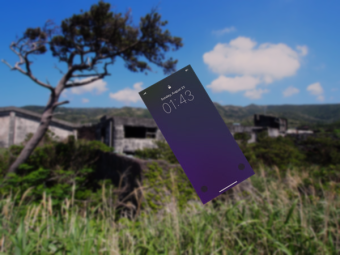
{"hour": 1, "minute": 43}
